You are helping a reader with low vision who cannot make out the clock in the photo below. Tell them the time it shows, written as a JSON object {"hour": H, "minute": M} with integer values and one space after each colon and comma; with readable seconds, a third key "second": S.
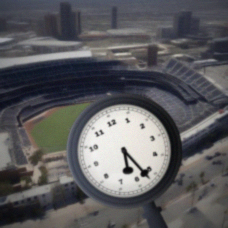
{"hour": 6, "minute": 27}
